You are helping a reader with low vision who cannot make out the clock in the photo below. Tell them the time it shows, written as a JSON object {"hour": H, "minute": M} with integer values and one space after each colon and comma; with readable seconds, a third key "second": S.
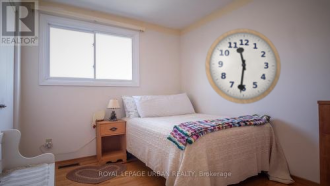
{"hour": 11, "minute": 31}
